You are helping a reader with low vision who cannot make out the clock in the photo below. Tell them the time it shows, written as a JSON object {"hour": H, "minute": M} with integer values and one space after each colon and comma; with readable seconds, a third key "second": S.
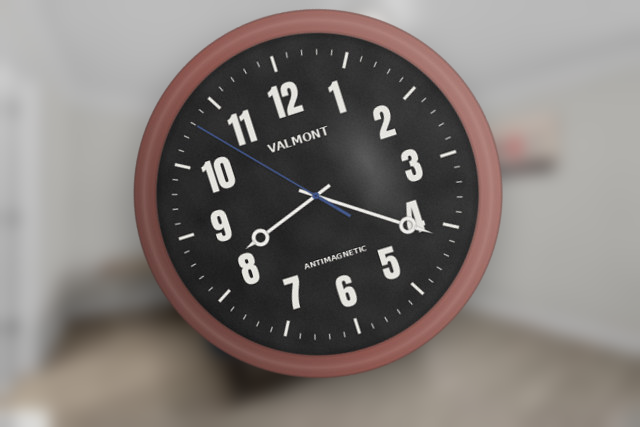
{"hour": 8, "minute": 20, "second": 53}
